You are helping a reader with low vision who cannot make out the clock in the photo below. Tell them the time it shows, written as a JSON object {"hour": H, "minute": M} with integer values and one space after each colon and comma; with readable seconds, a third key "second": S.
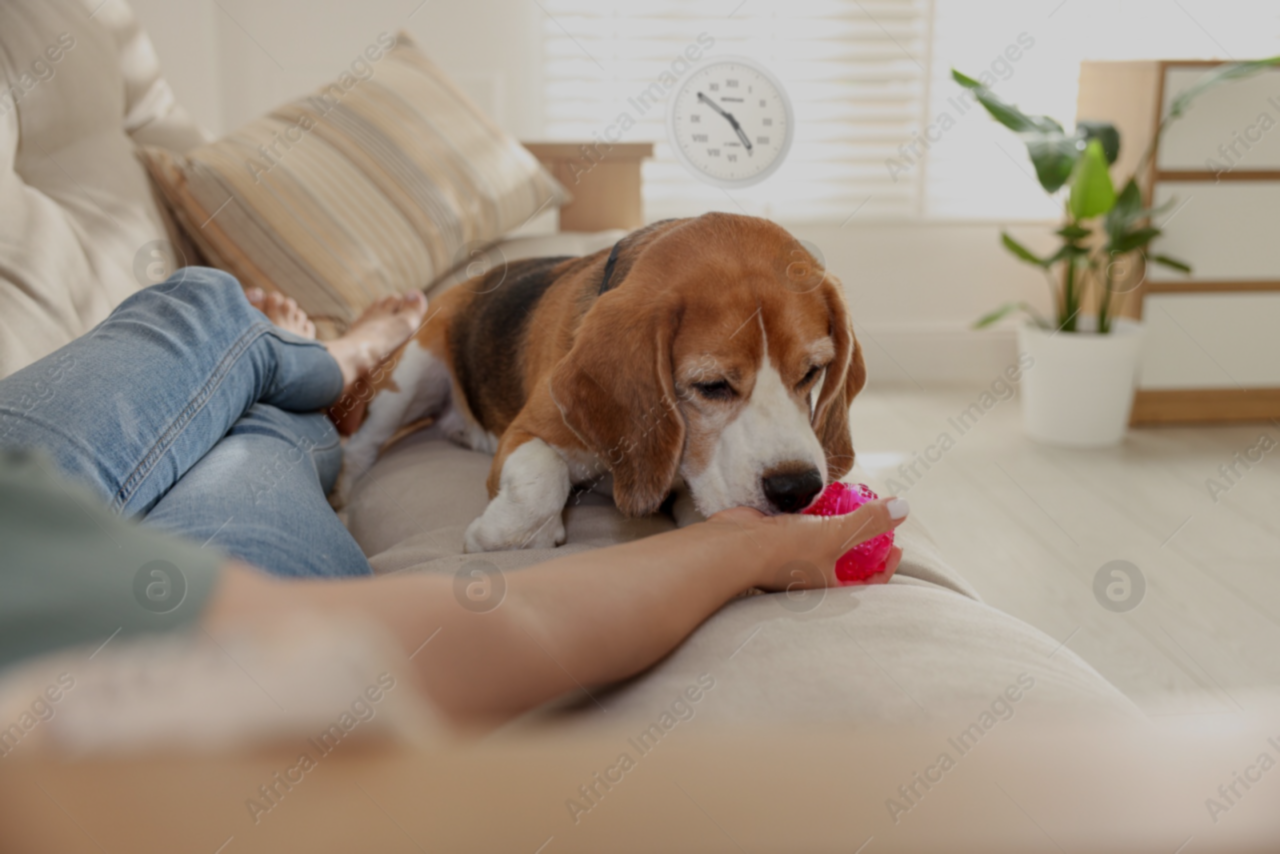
{"hour": 4, "minute": 51}
